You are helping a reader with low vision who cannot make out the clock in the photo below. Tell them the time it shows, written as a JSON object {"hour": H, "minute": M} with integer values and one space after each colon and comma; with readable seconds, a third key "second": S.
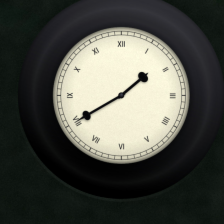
{"hour": 1, "minute": 40}
